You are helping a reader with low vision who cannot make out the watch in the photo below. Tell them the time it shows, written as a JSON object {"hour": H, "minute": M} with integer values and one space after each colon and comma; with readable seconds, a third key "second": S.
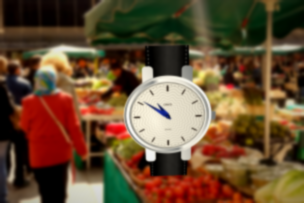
{"hour": 10, "minute": 51}
